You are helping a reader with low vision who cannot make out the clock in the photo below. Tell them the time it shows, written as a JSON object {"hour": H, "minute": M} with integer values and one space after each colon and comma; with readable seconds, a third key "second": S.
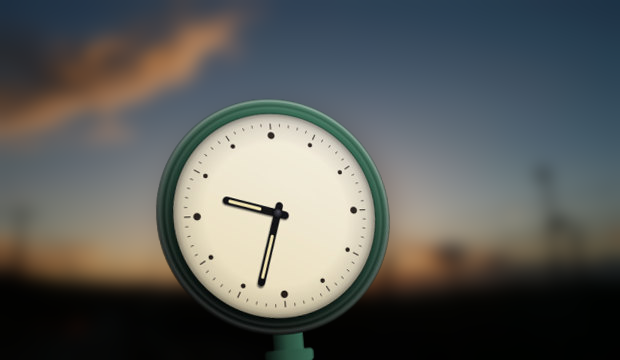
{"hour": 9, "minute": 33}
